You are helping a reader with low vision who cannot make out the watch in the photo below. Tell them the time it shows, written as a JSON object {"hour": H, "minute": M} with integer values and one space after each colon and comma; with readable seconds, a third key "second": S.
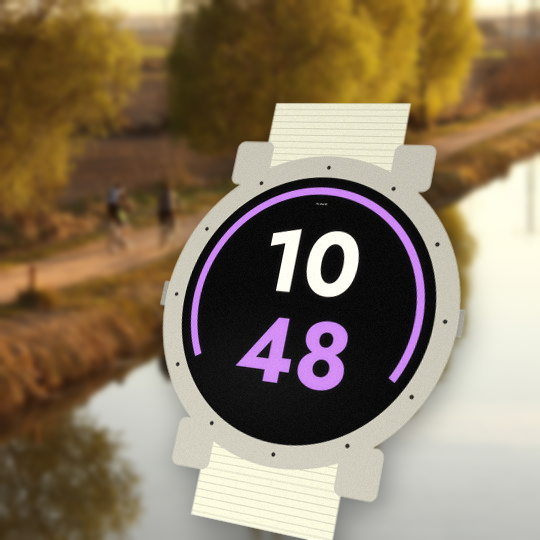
{"hour": 10, "minute": 48}
